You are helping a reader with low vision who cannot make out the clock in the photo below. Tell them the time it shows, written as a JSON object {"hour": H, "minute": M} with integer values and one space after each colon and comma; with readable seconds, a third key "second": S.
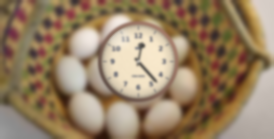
{"hour": 12, "minute": 23}
